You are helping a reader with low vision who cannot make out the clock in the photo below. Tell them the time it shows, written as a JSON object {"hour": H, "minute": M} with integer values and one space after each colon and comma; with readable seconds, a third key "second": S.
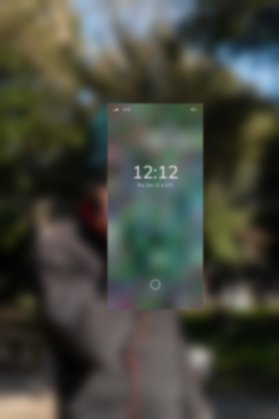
{"hour": 12, "minute": 12}
